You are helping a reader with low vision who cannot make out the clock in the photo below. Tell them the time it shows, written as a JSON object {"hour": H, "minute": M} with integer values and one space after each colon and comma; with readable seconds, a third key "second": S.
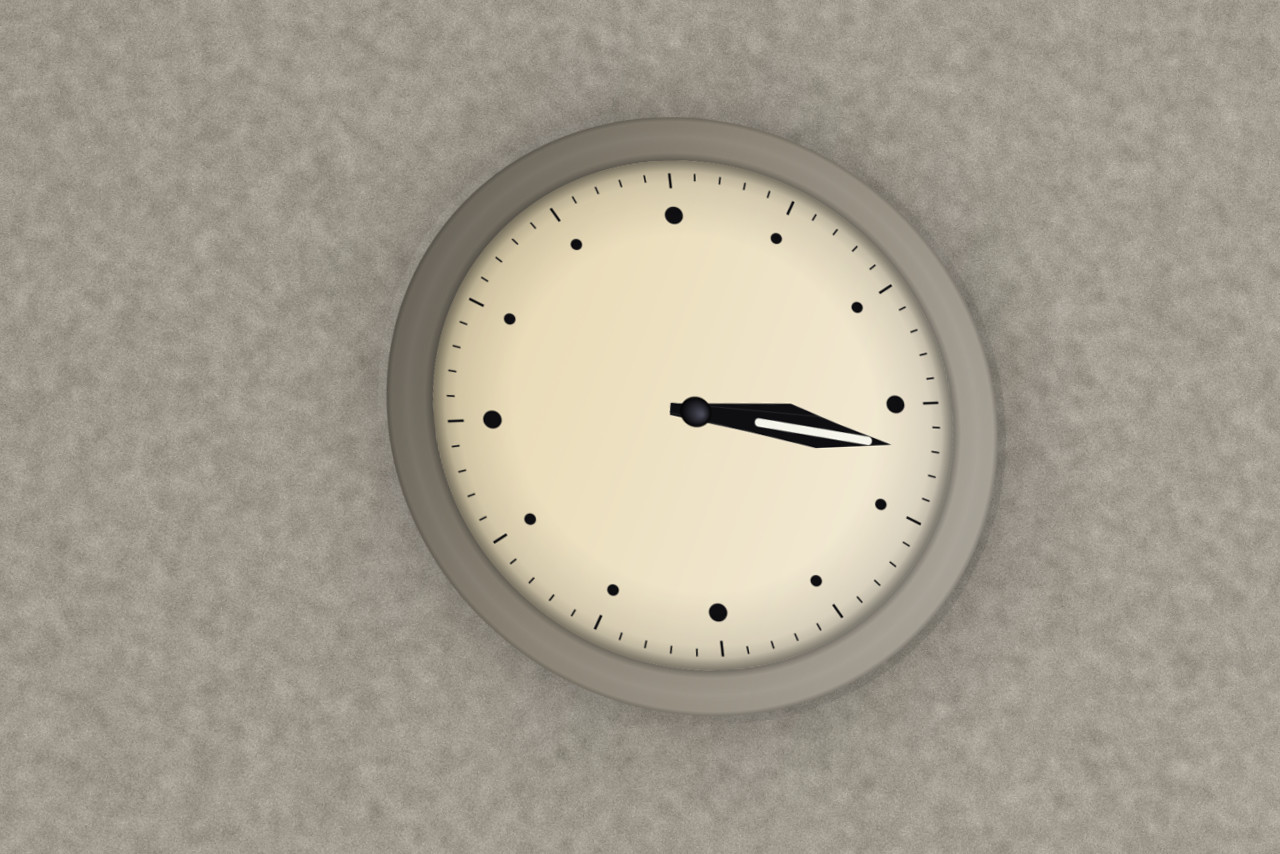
{"hour": 3, "minute": 17}
